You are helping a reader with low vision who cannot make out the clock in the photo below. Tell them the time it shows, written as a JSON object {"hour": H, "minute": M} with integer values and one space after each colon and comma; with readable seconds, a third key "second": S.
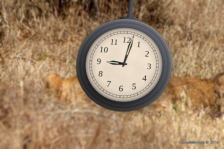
{"hour": 9, "minute": 2}
